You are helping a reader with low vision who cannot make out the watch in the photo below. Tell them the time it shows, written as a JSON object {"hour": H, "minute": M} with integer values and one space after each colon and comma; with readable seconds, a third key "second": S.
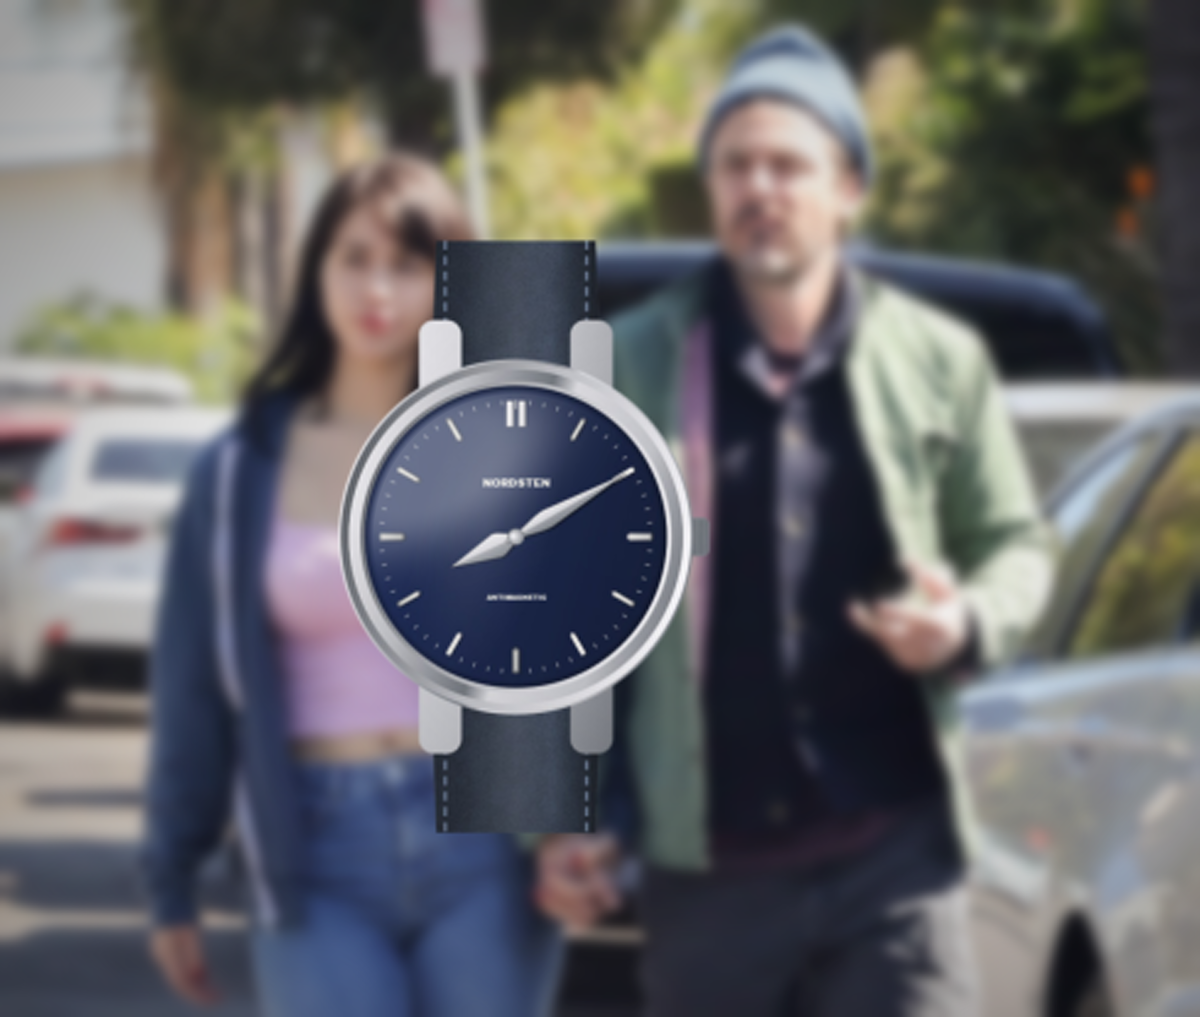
{"hour": 8, "minute": 10}
